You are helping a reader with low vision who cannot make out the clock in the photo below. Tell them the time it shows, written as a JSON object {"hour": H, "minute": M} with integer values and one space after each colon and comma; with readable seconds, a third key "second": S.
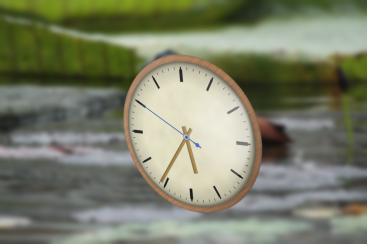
{"hour": 5, "minute": 35, "second": 50}
